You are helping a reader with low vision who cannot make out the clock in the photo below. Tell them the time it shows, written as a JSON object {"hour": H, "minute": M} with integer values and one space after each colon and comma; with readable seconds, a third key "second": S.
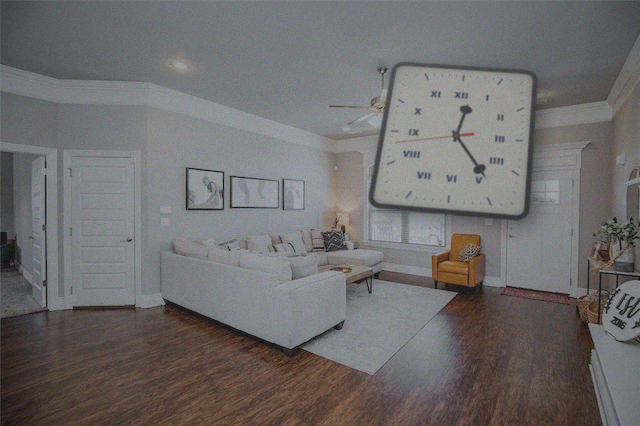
{"hour": 12, "minute": 23, "second": 43}
